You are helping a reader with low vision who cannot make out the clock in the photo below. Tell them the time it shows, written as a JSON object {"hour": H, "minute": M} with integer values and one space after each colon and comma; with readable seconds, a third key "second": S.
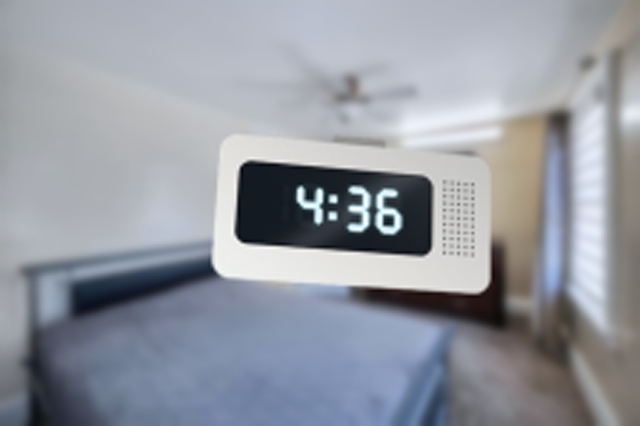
{"hour": 4, "minute": 36}
